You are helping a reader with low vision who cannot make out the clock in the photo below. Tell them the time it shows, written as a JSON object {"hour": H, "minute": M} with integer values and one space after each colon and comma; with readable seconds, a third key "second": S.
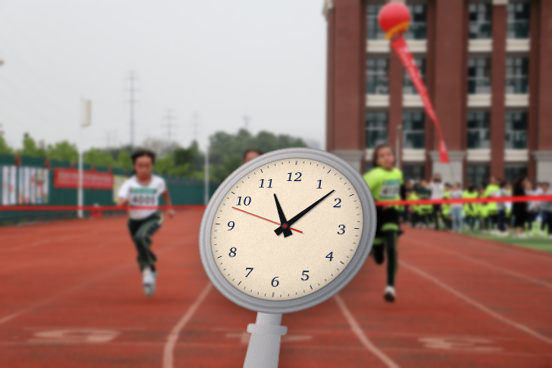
{"hour": 11, "minute": 7, "second": 48}
